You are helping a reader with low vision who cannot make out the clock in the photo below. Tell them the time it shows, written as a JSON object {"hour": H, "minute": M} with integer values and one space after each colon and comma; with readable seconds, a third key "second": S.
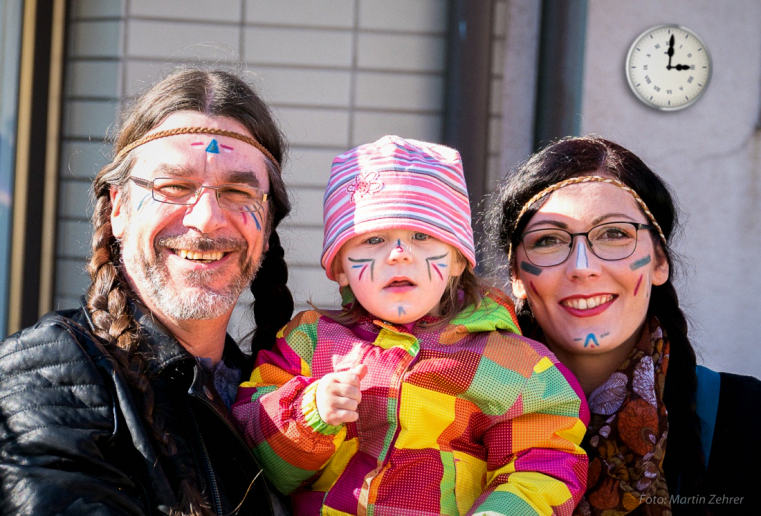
{"hour": 3, "minute": 1}
